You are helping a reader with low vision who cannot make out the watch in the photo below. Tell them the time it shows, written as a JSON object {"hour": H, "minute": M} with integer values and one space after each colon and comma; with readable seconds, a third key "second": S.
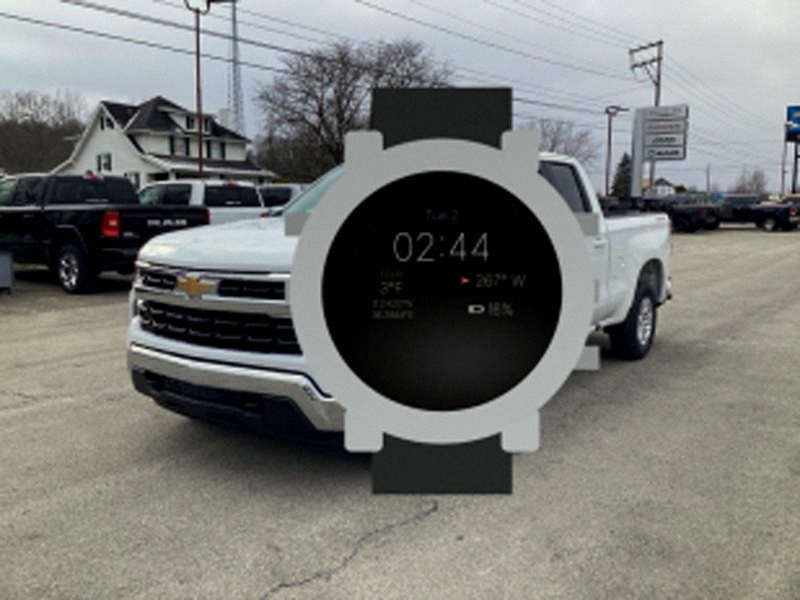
{"hour": 2, "minute": 44}
